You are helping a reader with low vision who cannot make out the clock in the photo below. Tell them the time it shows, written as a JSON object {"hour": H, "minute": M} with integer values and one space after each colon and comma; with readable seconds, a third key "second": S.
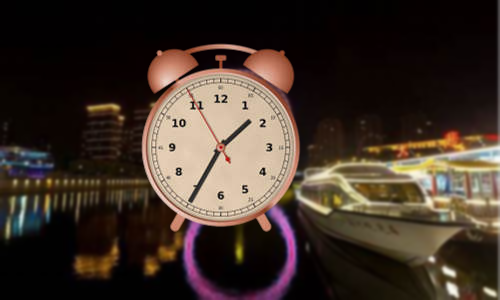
{"hour": 1, "minute": 34, "second": 55}
